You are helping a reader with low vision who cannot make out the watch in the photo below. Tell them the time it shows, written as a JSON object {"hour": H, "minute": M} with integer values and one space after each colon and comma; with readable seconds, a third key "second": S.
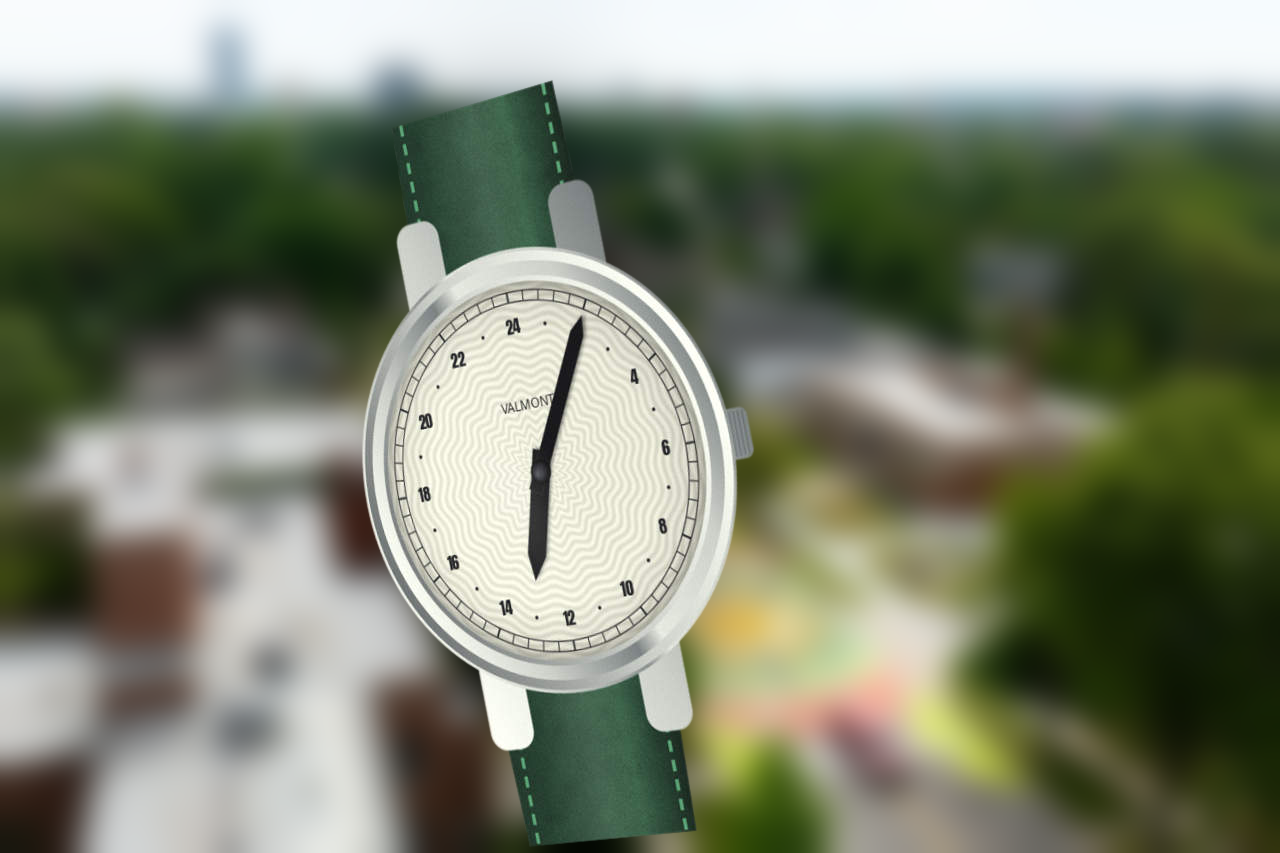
{"hour": 13, "minute": 5}
